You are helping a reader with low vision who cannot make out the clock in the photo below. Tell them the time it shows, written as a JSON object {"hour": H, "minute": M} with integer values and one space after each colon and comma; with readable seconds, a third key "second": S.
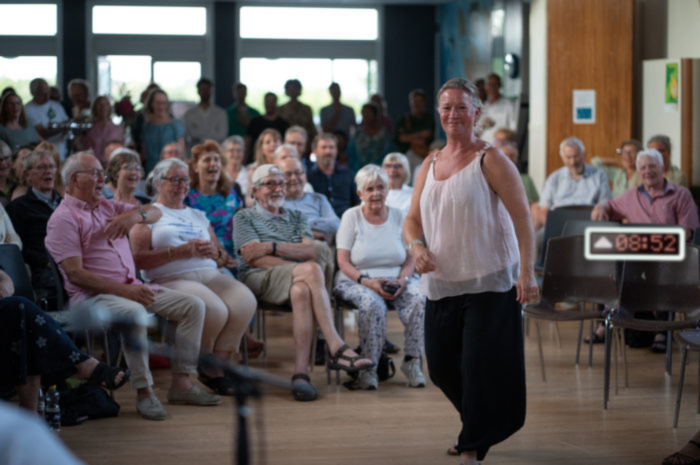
{"hour": 8, "minute": 52}
